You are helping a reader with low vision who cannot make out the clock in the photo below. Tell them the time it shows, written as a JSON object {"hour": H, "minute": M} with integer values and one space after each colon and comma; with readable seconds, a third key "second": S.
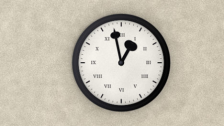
{"hour": 12, "minute": 58}
